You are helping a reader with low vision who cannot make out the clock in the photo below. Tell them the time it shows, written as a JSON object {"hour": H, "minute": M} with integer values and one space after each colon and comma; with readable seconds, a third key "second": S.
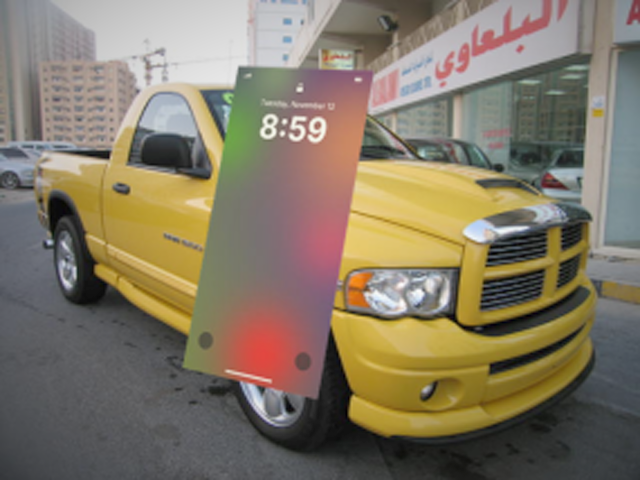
{"hour": 8, "minute": 59}
